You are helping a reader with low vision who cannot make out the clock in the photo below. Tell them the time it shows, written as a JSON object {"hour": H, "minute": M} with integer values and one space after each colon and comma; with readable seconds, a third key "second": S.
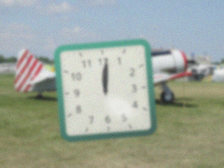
{"hour": 12, "minute": 1}
